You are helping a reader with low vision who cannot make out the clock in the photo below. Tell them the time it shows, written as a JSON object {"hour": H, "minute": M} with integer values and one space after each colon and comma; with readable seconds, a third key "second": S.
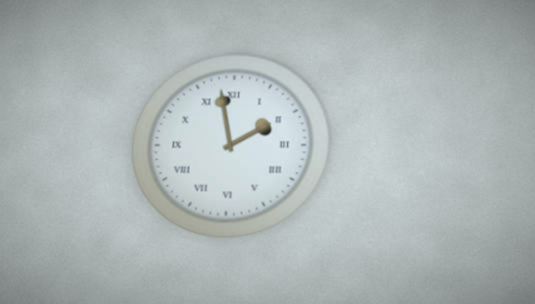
{"hour": 1, "minute": 58}
